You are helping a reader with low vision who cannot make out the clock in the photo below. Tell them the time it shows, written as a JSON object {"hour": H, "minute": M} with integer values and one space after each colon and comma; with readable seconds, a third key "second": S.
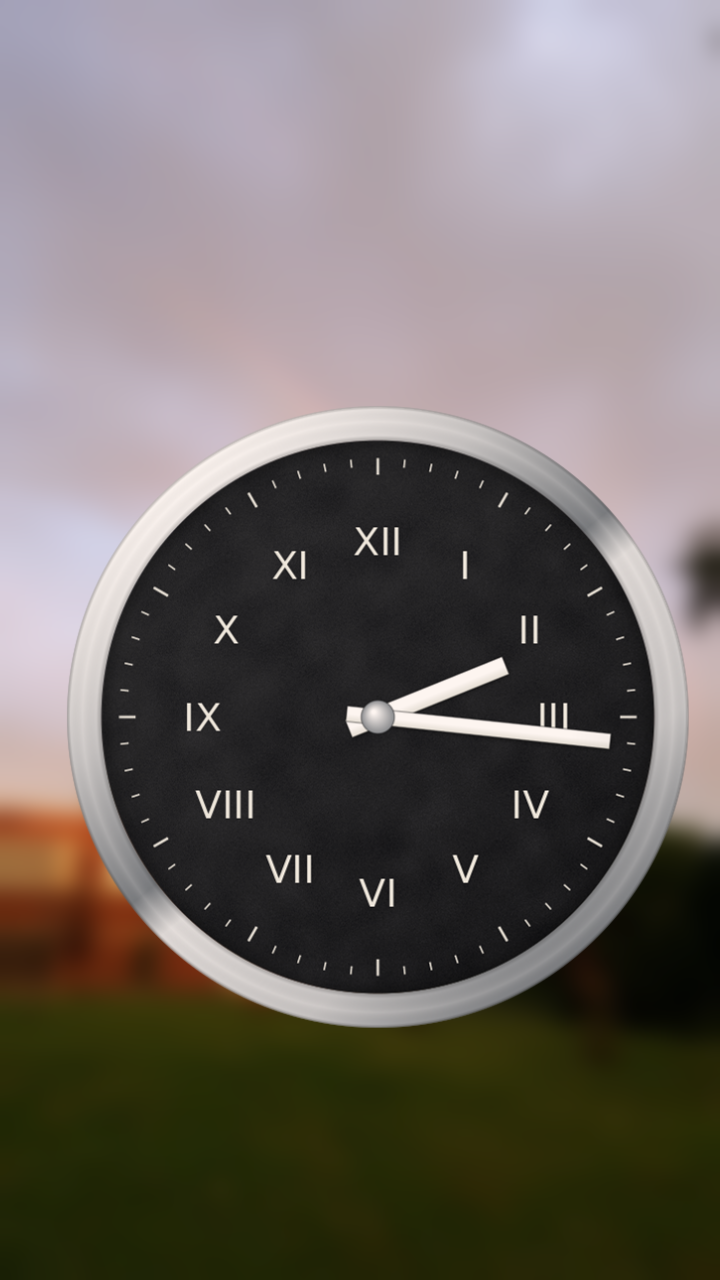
{"hour": 2, "minute": 16}
